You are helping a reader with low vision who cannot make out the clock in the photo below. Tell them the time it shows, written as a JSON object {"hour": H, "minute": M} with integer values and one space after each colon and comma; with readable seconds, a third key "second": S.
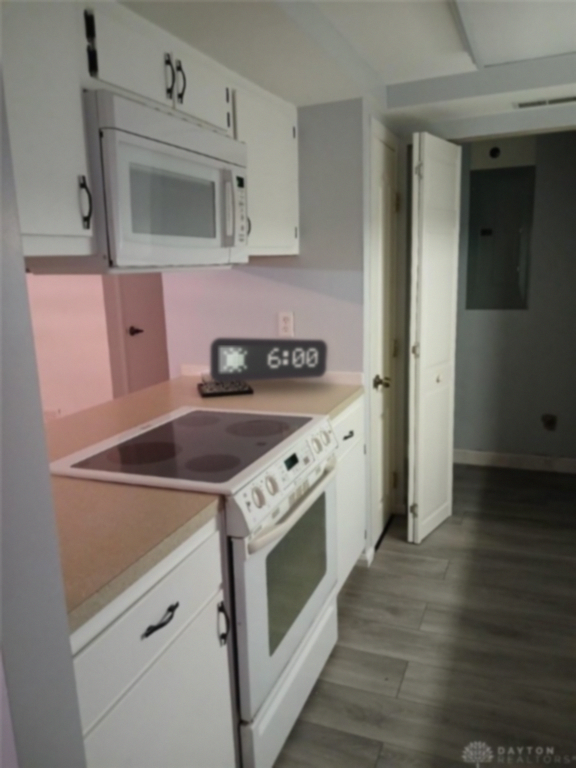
{"hour": 6, "minute": 0}
